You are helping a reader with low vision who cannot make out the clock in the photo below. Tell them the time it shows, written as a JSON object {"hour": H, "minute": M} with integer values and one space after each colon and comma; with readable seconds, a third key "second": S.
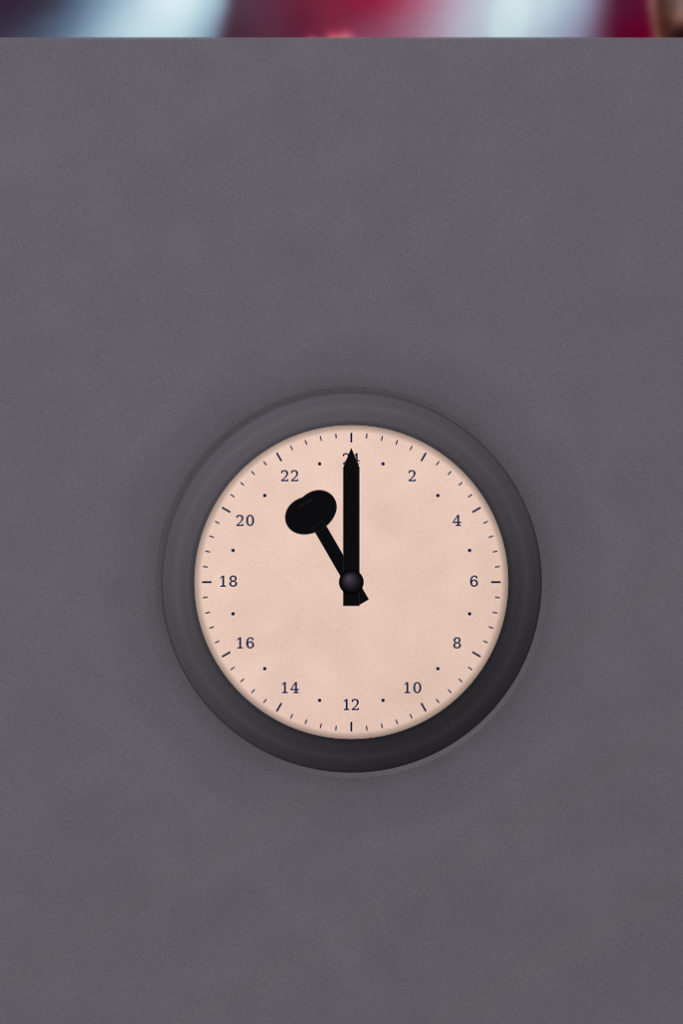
{"hour": 22, "minute": 0}
